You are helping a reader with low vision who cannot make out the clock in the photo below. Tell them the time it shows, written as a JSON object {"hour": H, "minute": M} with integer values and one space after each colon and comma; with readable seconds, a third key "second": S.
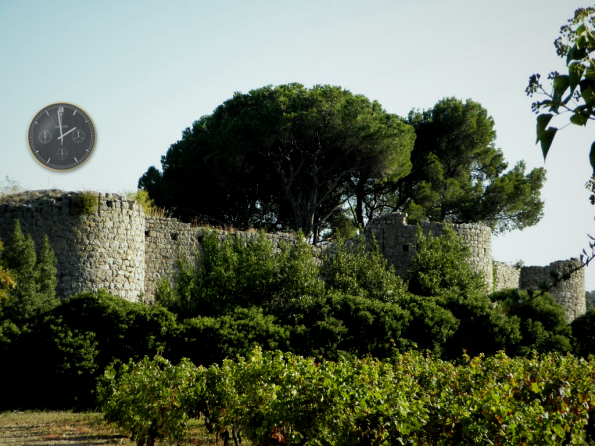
{"hour": 1, "minute": 59}
